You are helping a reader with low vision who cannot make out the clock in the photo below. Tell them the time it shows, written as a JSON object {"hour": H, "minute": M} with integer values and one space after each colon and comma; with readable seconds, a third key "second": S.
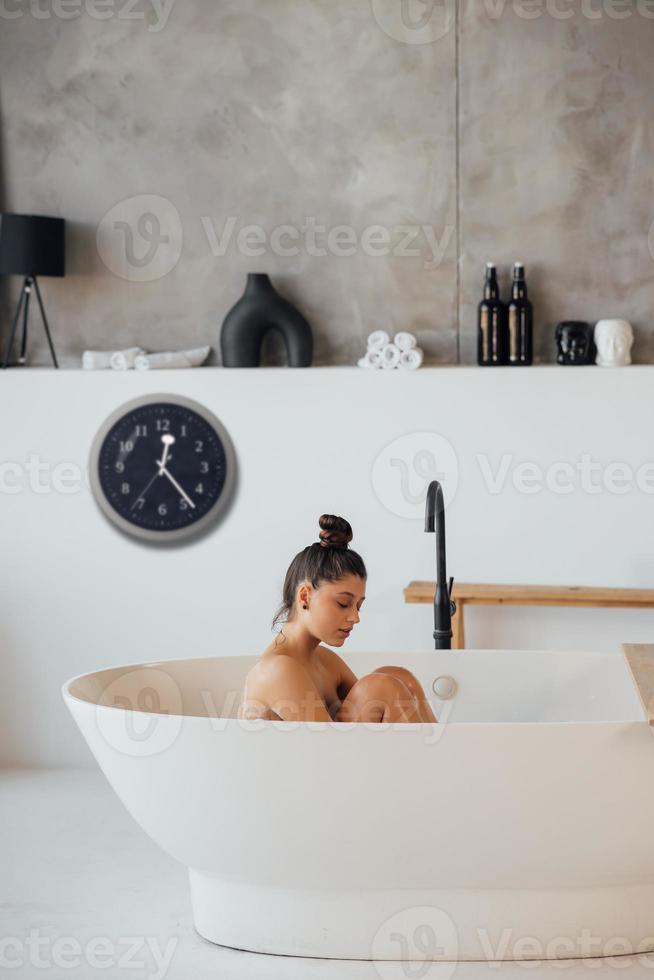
{"hour": 12, "minute": 23, "second": 36}
